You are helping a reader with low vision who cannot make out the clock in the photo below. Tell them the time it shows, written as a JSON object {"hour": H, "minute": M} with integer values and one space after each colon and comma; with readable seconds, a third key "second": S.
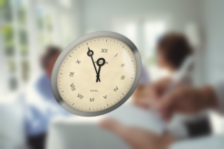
{"hour": 11, "minute": 55}
